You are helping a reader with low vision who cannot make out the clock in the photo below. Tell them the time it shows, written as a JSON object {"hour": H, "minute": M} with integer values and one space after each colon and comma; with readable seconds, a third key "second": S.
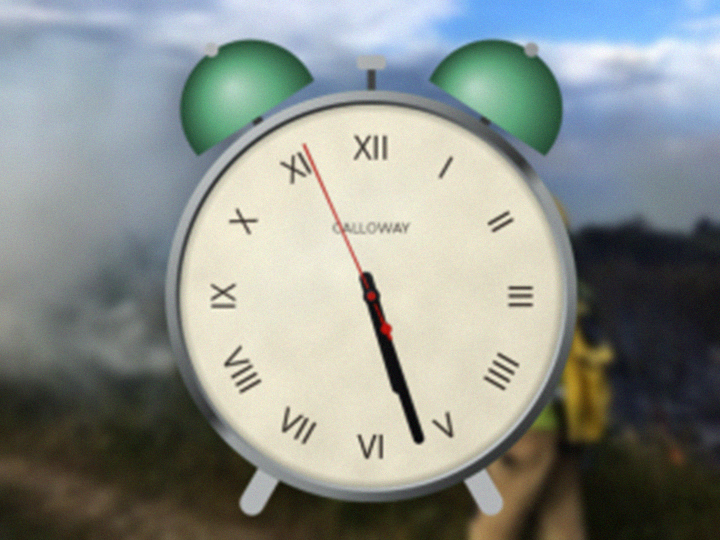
{"hour": 5, "minute": 26, "second": 56}
